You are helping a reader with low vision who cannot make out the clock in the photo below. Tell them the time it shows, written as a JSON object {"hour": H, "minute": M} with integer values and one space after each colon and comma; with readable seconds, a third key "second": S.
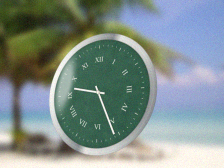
{"hour": 9, "minute": 26}
